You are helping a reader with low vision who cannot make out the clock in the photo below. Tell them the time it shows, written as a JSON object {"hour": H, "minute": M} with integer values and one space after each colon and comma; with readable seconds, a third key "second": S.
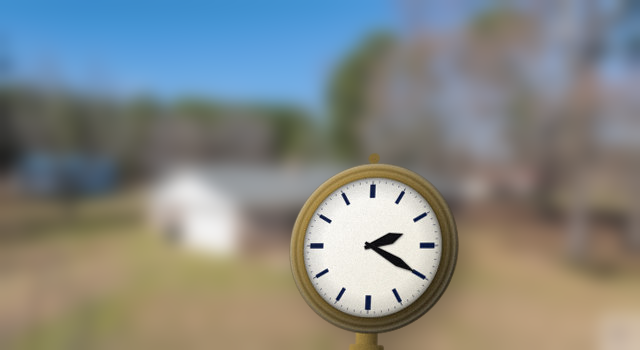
{"hour": 2, "minute": 20}
